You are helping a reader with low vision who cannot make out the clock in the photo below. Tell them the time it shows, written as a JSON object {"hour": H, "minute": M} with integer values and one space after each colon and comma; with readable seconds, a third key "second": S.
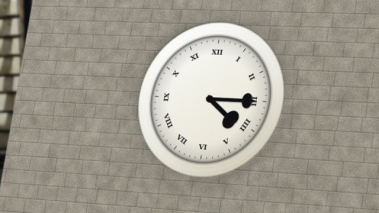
{"hour": 4, "minute": 15}
